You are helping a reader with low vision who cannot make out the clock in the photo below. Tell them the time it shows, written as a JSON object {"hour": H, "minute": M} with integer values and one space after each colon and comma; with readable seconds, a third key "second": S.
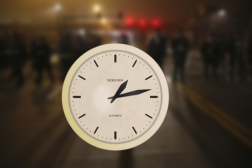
{"hour": 1, "minute": 13}
